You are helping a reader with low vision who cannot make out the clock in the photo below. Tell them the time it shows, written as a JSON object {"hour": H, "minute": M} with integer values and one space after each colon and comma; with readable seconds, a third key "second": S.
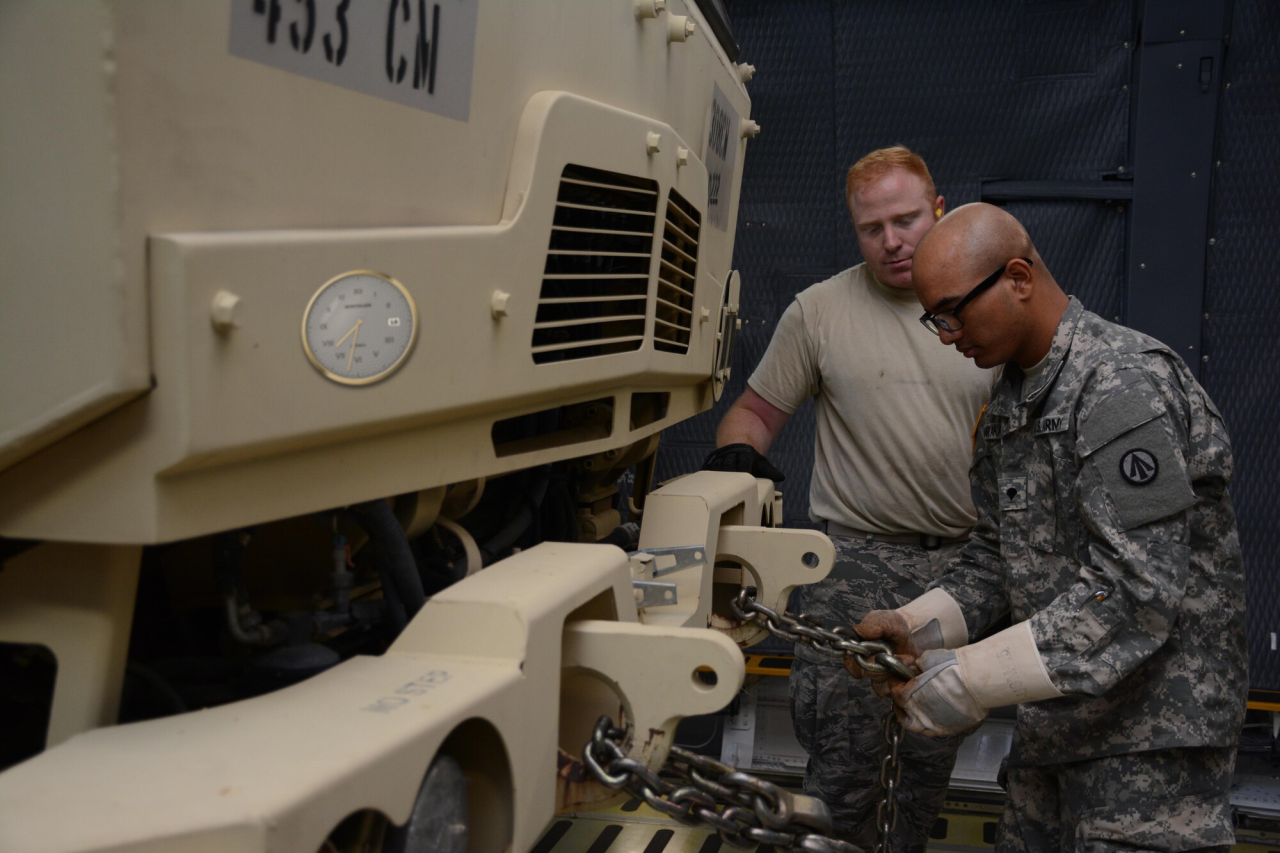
{"hour": 7, "minute": 32}
